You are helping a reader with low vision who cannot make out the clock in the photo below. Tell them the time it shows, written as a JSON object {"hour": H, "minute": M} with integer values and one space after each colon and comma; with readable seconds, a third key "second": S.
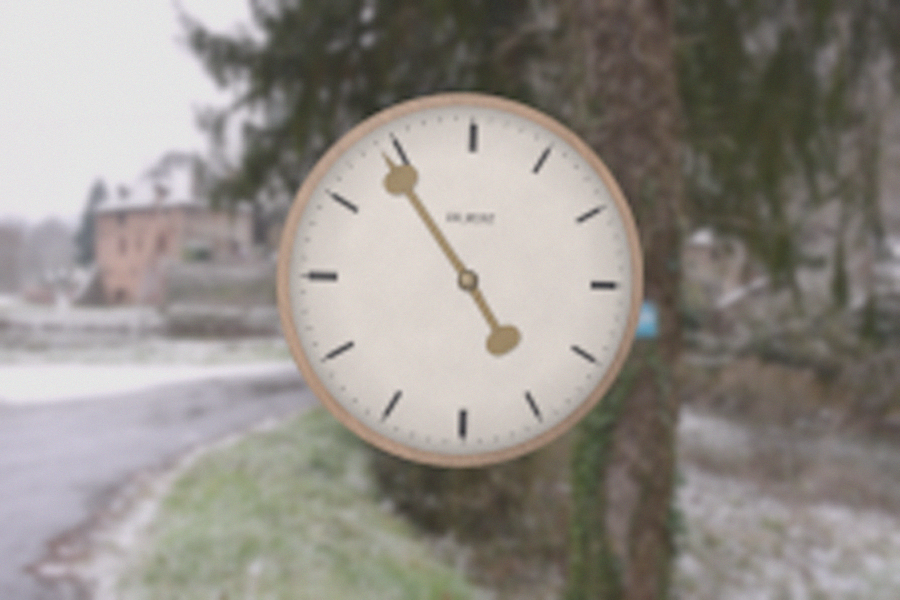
{"hour": 4, "minute": 54}
